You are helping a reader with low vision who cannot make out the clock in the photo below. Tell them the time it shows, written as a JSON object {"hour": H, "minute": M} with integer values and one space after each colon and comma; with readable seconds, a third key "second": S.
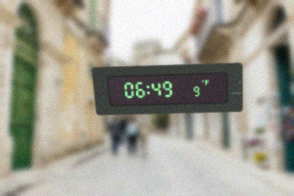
{"hour": 6, "minute": 49}
